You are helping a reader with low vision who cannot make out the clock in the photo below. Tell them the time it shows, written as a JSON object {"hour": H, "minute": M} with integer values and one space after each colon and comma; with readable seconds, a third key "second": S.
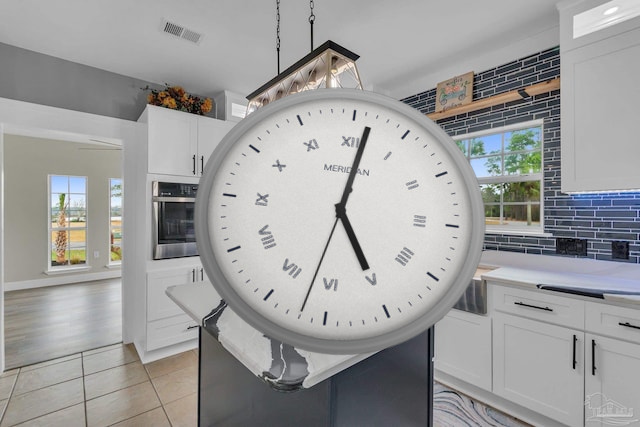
{"hour": 5, "minute": 1, "second": 32}
